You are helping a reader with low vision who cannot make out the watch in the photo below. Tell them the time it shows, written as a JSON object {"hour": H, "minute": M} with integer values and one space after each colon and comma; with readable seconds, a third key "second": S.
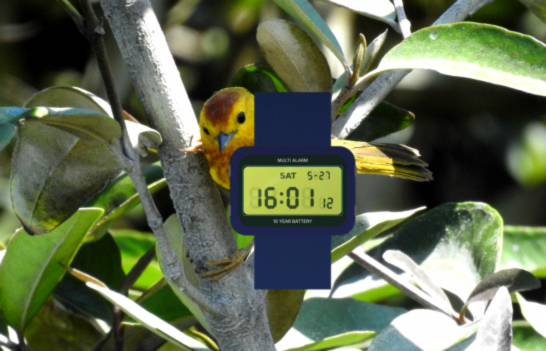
{"hour": 16, "minute": 1, "second": 12}
